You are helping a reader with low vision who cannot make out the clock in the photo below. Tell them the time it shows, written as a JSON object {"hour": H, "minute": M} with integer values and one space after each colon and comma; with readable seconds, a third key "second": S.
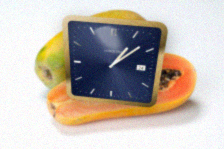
{"hour": 1, "minute": 8}
